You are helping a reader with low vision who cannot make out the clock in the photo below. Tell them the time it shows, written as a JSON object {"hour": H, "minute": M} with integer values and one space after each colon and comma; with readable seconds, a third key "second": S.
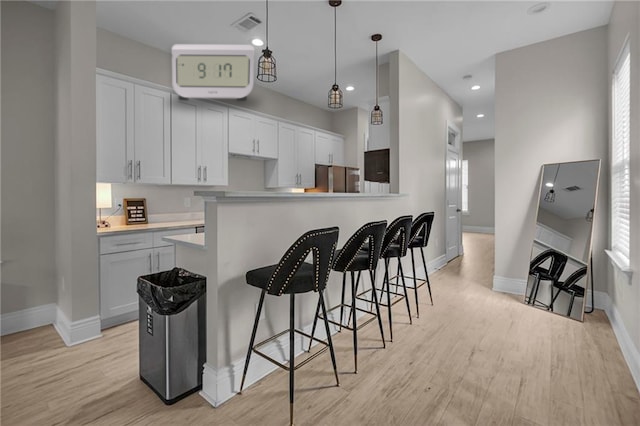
{"hour": 9, "minute": 17}
